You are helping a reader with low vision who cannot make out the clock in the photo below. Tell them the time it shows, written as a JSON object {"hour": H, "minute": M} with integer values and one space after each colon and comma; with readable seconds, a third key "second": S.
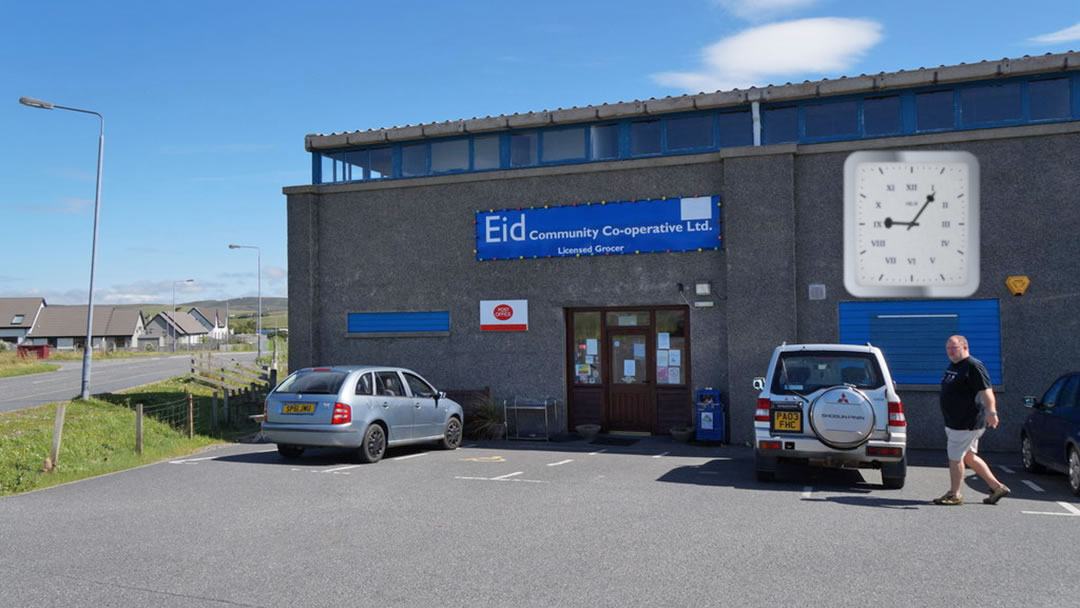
{"hour": 9, "minute": 6}
